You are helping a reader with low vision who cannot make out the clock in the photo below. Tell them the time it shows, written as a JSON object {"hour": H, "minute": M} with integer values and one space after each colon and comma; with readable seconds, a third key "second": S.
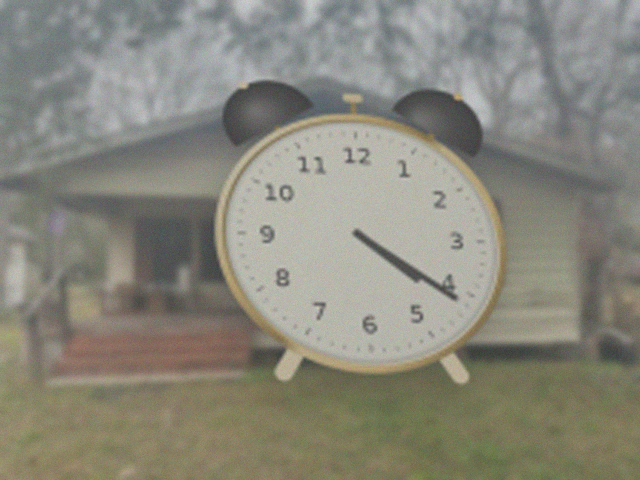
{"hour": 4, "minute": 21}
